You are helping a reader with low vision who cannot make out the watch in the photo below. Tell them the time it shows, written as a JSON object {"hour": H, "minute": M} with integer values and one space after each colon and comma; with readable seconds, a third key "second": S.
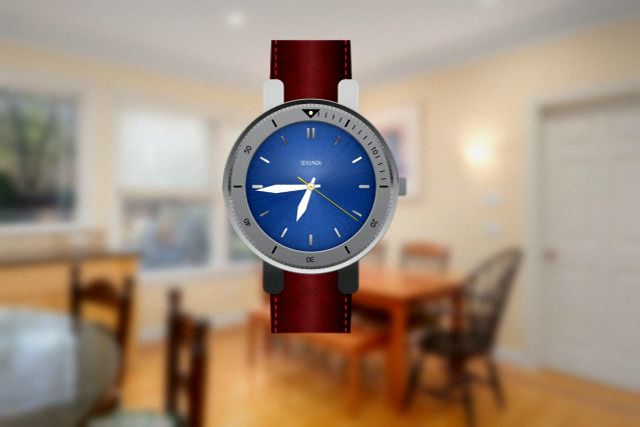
{"hour": 6, "minute": 44, "second": 21}
